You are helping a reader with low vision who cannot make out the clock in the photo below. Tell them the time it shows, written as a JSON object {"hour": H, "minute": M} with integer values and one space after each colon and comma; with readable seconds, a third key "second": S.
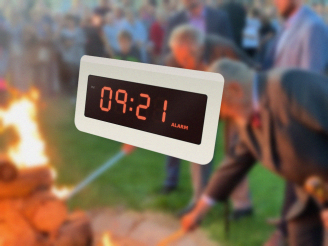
{"hour": 9, "minute": 21}
